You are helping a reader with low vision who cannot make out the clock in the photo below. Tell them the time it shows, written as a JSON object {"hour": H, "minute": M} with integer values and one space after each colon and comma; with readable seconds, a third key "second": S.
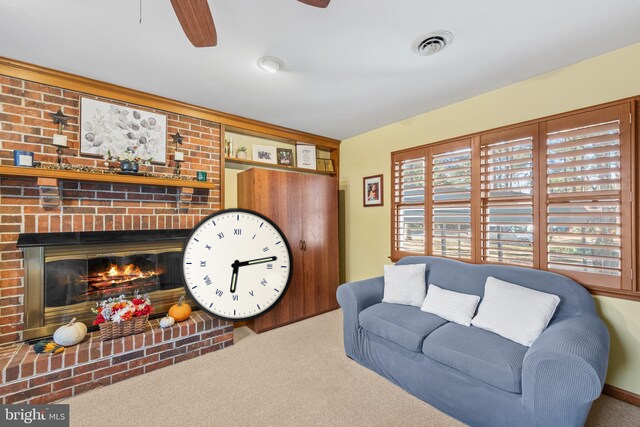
{"hour": 6, "minute": 13}
